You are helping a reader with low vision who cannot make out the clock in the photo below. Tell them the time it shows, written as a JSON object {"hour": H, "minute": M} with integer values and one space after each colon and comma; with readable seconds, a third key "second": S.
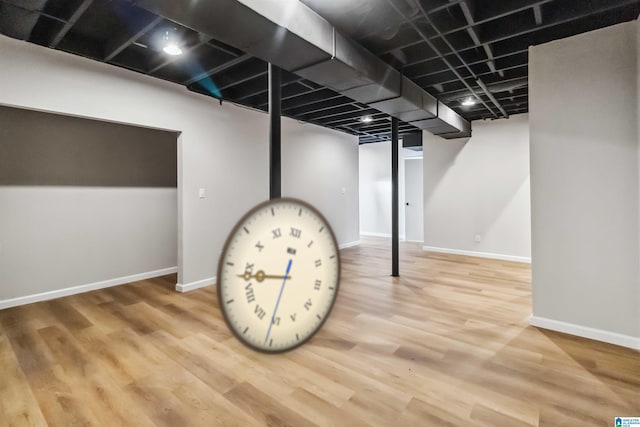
{"hour": 8, "minute": 43, "second": 31}
